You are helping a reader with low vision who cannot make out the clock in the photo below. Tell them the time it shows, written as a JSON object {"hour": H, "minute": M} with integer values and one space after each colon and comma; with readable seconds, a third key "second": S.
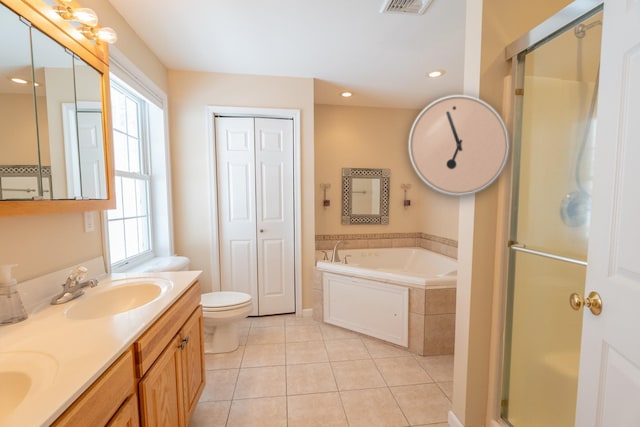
{"hour": 6, "minute": 58}
